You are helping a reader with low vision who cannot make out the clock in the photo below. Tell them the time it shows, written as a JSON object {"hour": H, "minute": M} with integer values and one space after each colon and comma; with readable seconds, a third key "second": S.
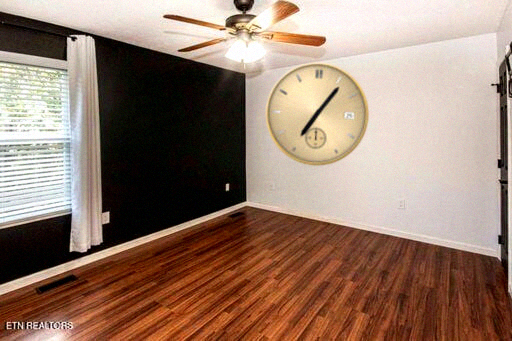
{"hour": 7, "minute": 6}
